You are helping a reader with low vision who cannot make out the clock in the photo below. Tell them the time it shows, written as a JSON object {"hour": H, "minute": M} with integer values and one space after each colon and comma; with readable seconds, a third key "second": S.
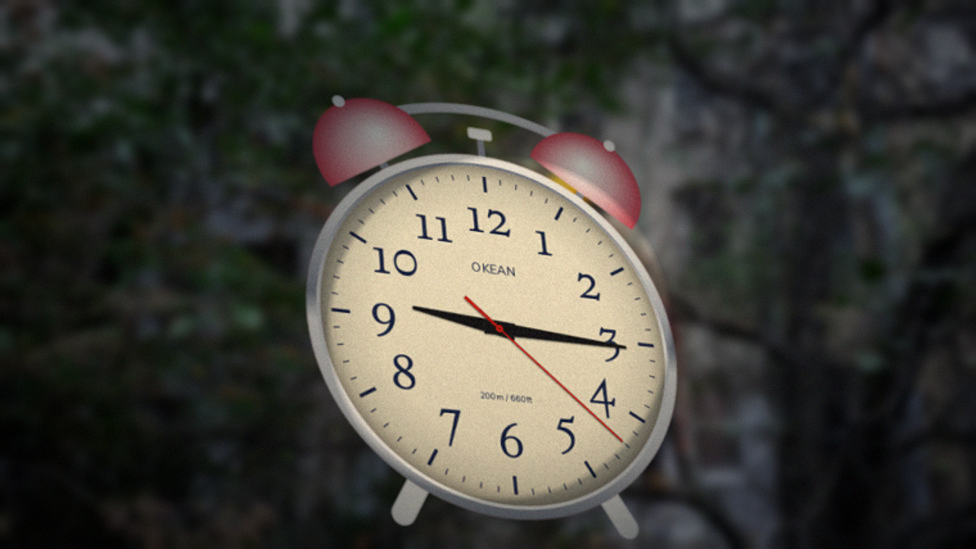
{"hour": 9, "minute": 15, "second": 22}
